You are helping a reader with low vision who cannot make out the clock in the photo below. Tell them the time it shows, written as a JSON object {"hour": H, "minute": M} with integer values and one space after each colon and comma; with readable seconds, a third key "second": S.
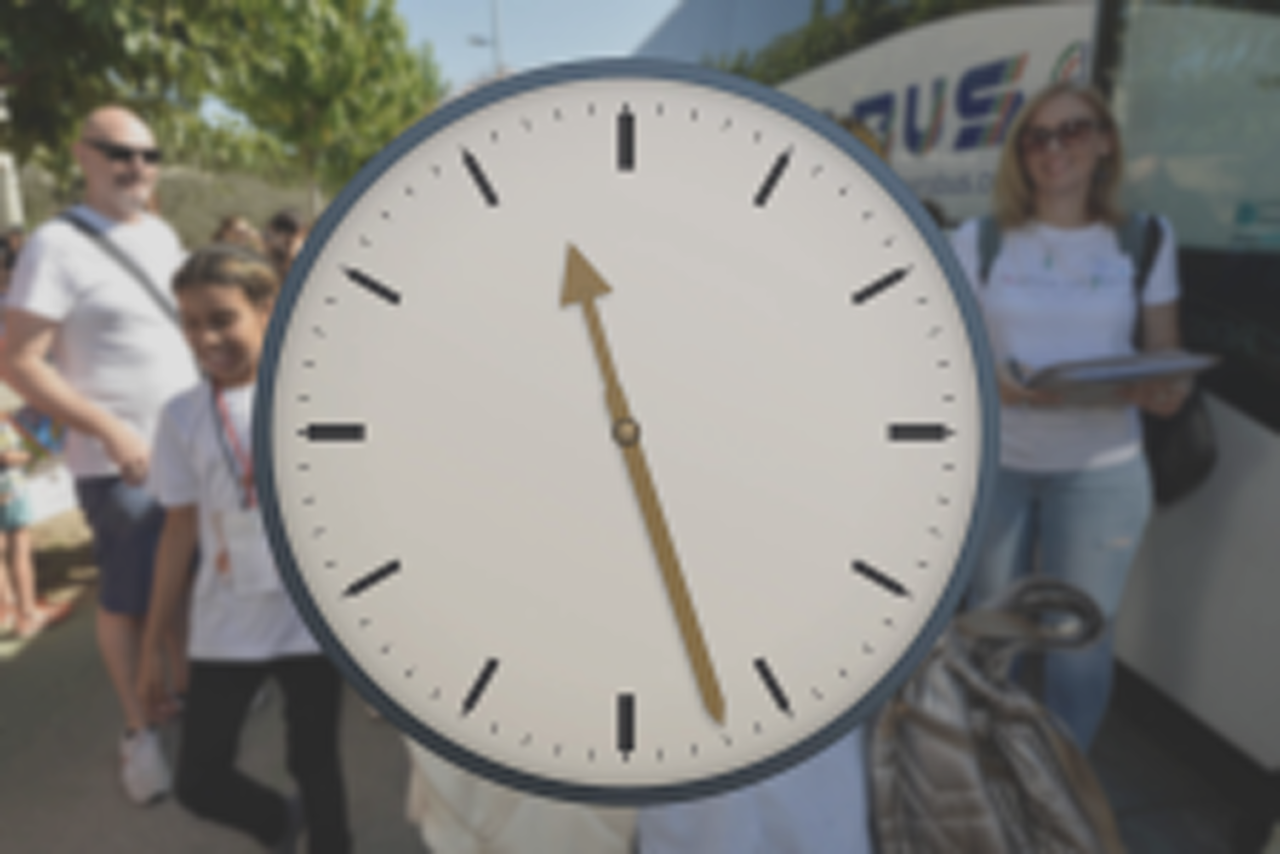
{"hour": 11, "minute": 27}
